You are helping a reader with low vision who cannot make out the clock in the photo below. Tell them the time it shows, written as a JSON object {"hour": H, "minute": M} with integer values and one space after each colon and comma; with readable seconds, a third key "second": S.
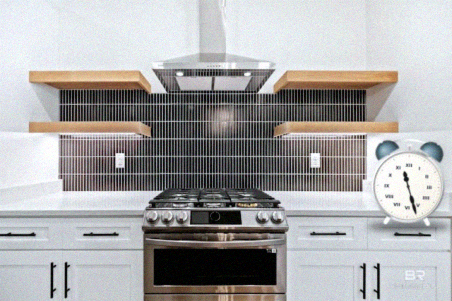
{"hour": 11, "minute": 27}
